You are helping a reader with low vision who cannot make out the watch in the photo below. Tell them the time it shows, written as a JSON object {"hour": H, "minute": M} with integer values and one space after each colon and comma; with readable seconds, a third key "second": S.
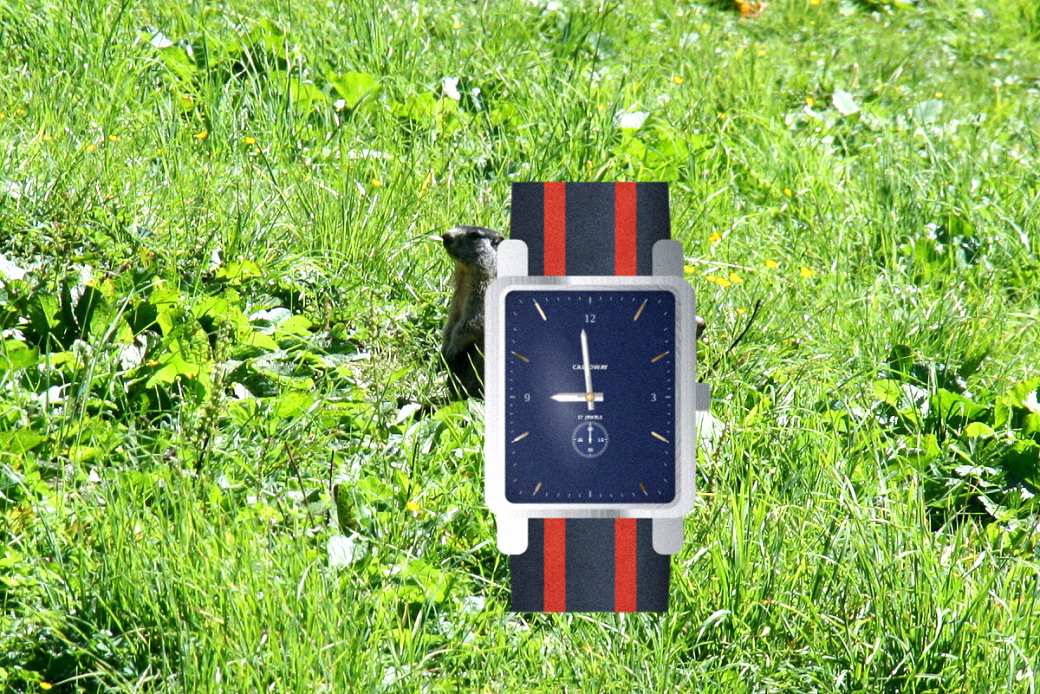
{"hour": 8, "minute": 59}
